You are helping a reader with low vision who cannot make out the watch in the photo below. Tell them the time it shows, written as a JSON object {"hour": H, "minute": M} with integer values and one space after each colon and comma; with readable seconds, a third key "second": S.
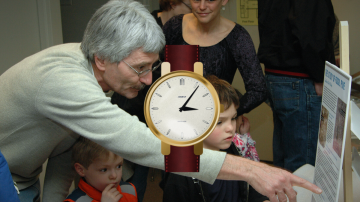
{"hour": 3, "minute": 6}
